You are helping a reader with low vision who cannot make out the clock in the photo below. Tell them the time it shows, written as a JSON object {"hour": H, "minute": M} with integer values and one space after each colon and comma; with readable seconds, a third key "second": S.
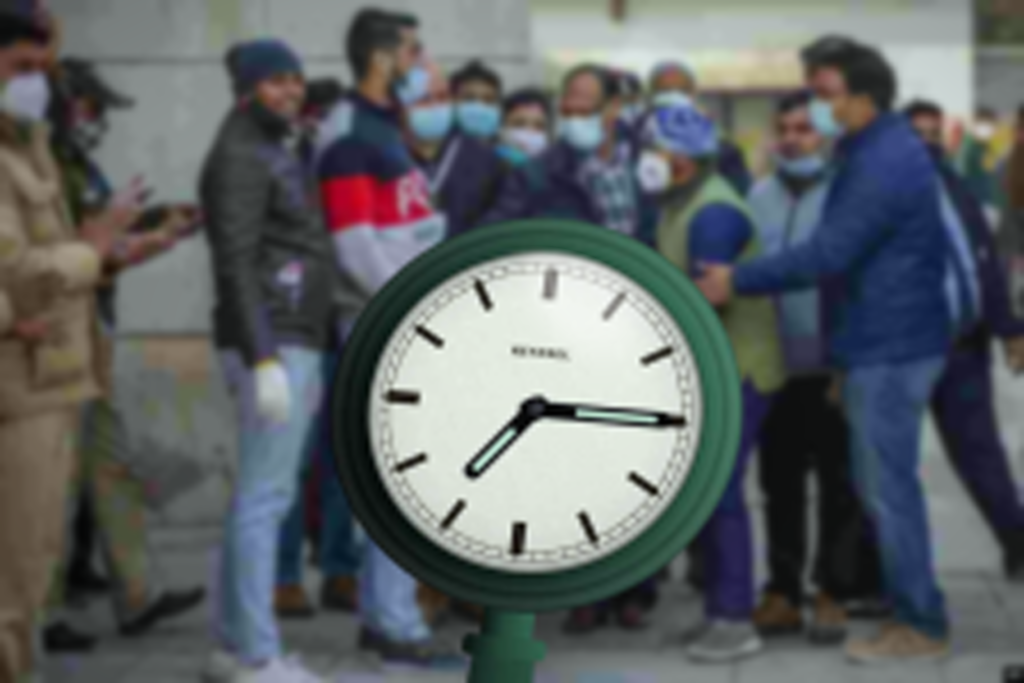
{"hour": 7, "minute": 15}
